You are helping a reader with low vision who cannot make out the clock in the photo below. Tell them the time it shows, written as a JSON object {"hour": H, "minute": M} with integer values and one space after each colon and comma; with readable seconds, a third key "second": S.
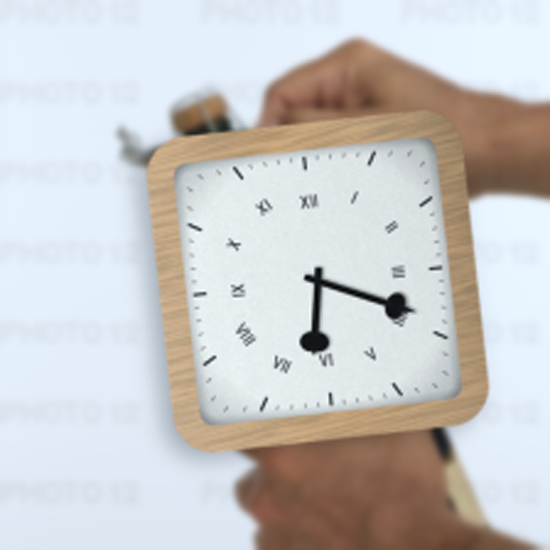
{"hour": 6, "minute": 19}
